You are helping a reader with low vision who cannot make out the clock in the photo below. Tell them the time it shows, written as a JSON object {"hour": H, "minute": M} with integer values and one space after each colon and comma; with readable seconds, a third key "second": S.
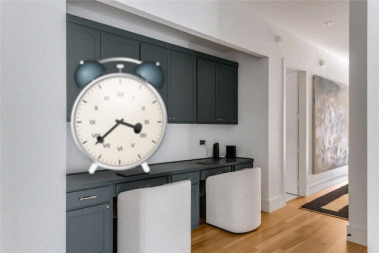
{"hour": 3, "minute": 38}
